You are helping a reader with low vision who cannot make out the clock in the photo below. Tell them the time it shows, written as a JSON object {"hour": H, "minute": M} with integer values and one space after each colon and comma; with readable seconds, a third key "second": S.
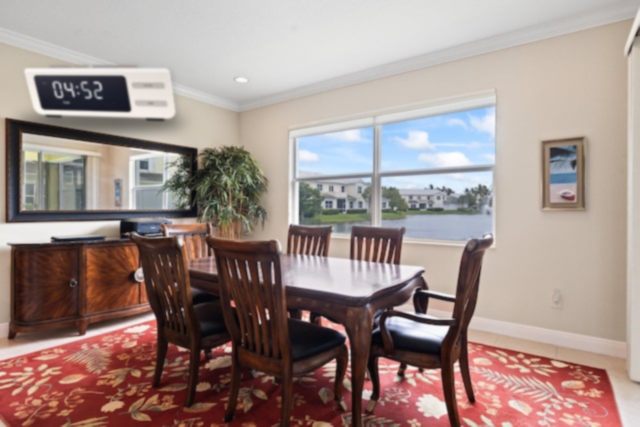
{"hour": 4, "minute": 52}
